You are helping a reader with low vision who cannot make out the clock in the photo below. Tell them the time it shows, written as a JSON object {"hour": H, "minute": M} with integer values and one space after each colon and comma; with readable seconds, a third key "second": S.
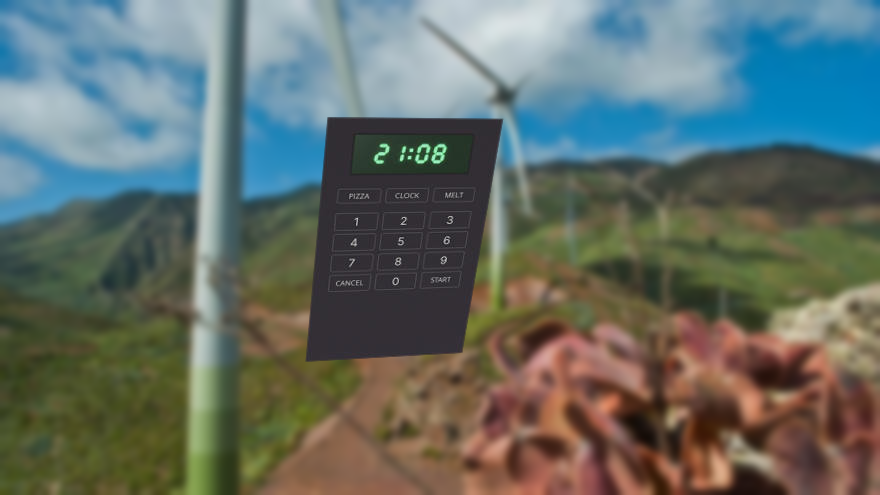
{"hour": 21, "minute": 8}
